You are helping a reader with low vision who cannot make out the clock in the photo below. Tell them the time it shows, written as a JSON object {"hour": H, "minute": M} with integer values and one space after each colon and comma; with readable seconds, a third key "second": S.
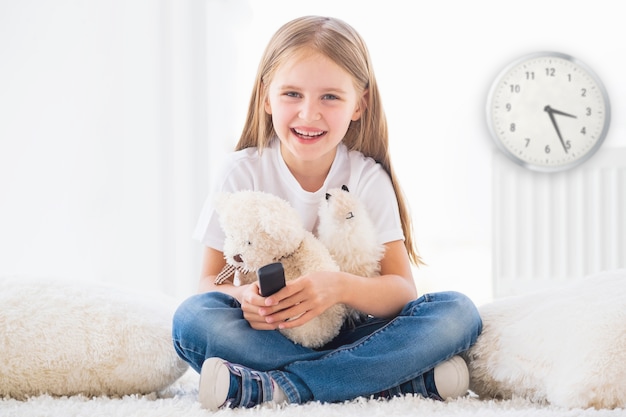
{"hour": 3, "minute": 26}
